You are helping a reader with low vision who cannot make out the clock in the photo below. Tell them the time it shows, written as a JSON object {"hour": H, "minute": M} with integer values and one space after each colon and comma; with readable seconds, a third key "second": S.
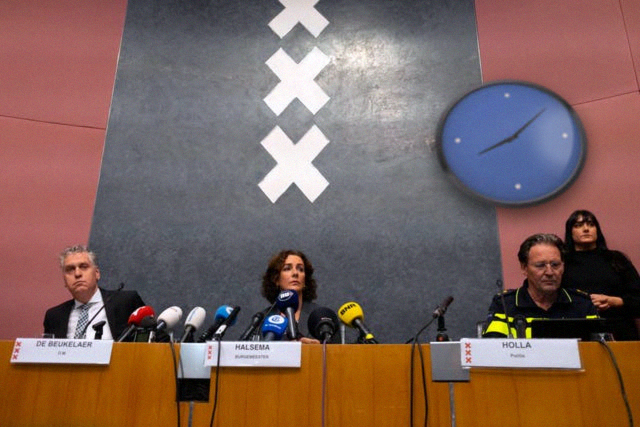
{"hour": 8, "minute": 8}
